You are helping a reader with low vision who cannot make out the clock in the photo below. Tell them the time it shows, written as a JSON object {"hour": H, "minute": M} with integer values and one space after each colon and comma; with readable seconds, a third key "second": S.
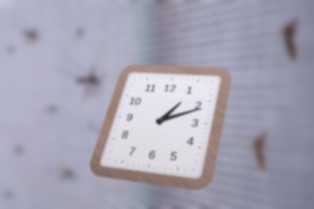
{"hour": 1, "minute": 11}
